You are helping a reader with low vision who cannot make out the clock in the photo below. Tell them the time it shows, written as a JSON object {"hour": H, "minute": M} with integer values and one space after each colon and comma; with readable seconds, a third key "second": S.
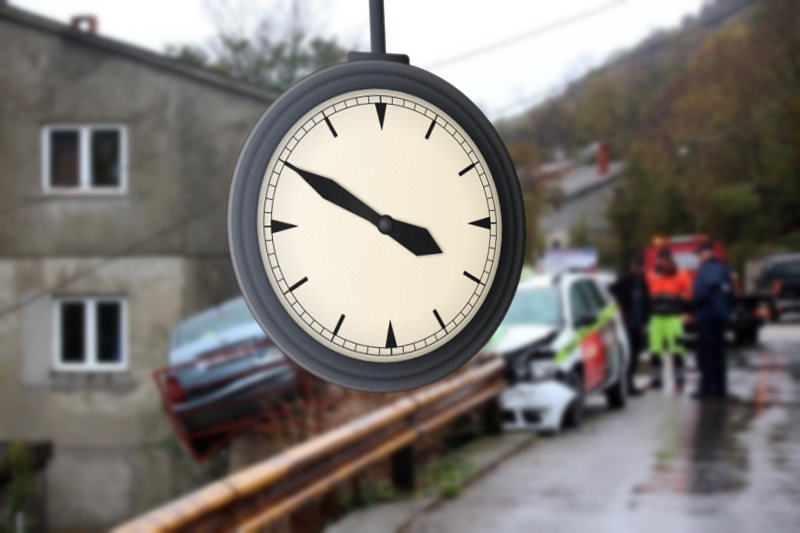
{"hour": 3, "minute": 50}
